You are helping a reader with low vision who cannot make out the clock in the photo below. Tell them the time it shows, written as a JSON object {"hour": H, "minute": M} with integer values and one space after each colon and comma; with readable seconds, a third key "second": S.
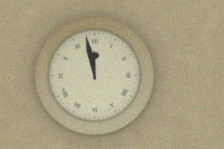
{"hour": 11, "minute": 58}
